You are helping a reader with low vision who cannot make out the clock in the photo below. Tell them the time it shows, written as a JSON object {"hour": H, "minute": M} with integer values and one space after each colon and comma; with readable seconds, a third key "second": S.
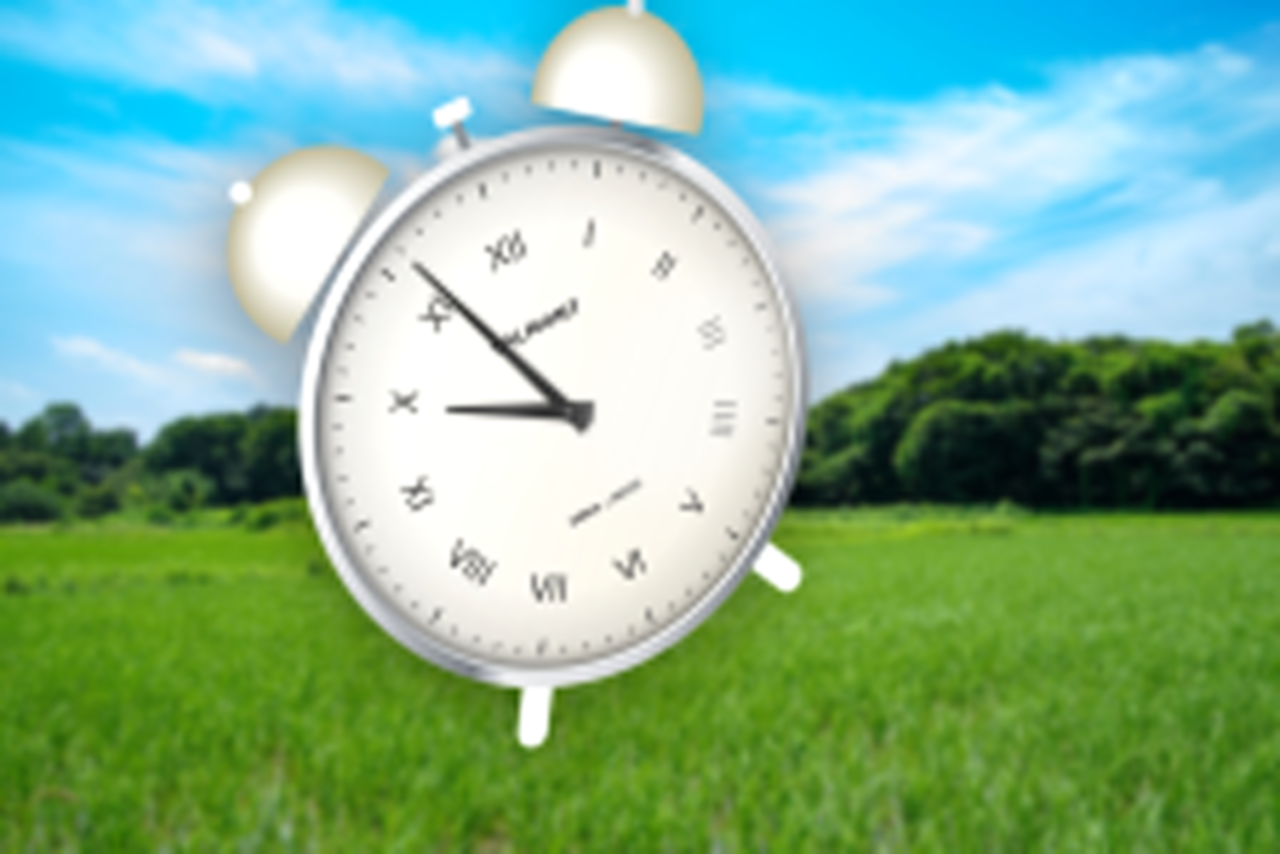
{"hour": 9, "minute": 56}
